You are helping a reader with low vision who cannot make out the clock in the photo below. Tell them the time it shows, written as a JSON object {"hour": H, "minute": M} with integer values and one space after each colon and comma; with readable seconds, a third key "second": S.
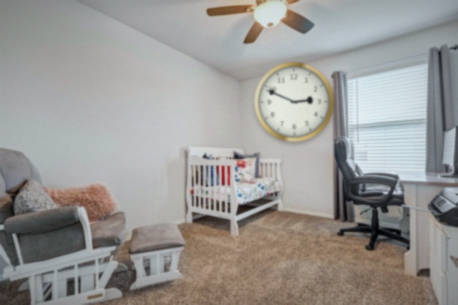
{"hour": 2, "minute": 49}
